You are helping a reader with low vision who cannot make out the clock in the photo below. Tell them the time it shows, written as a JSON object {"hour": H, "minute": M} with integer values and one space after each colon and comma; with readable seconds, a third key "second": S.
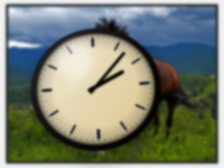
{"hour": 2, "minute": 7}
